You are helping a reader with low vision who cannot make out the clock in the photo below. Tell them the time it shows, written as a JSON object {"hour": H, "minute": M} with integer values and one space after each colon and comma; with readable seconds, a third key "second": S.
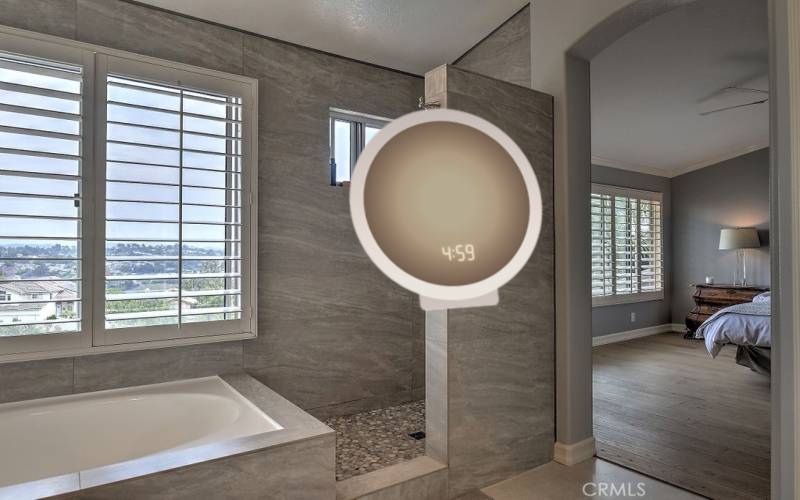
{"hour": 4, "minute": 59}
